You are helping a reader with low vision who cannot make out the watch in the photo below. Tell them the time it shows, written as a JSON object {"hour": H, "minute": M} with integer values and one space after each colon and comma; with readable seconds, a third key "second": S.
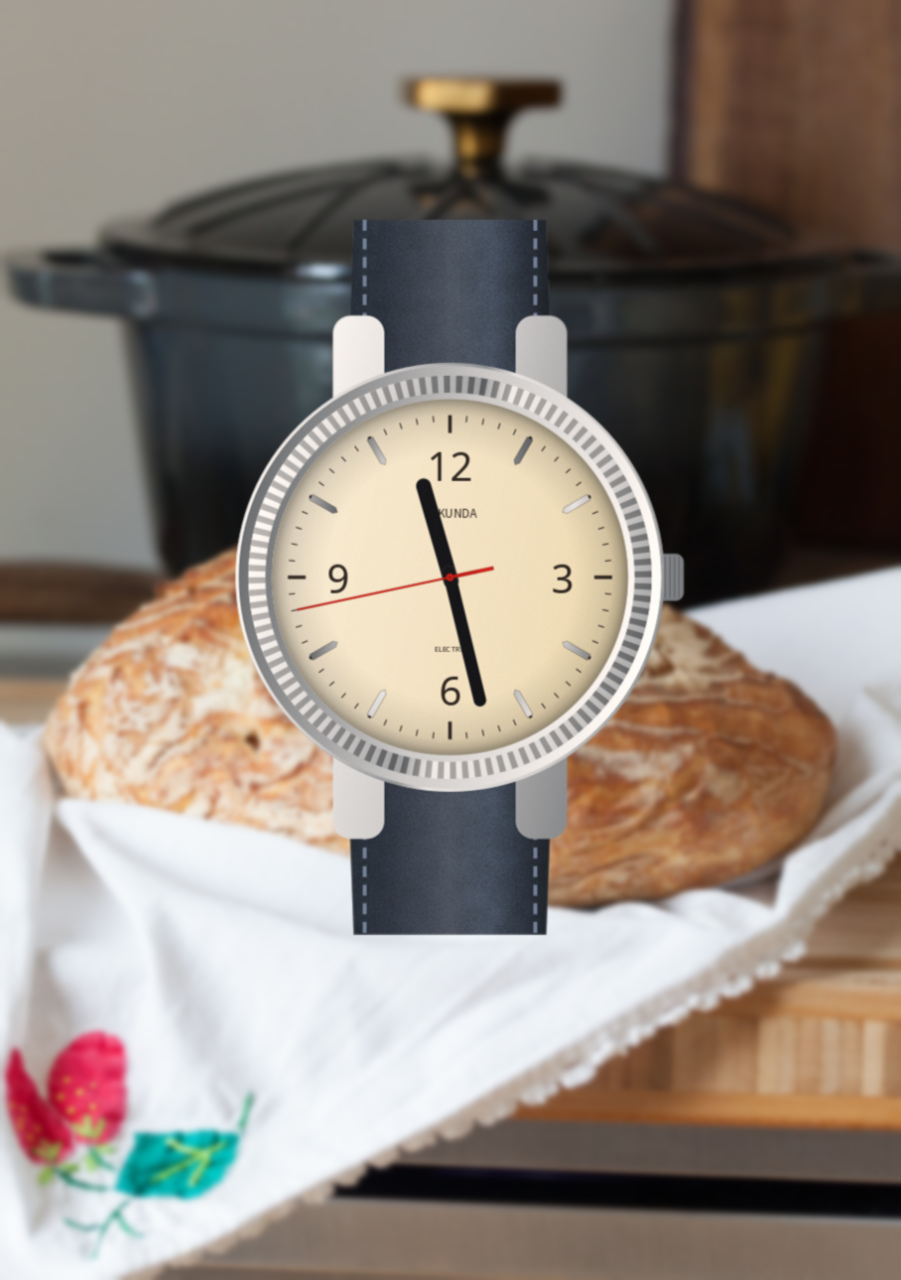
{"hour": 11, "minute": 27, "second": 43}
